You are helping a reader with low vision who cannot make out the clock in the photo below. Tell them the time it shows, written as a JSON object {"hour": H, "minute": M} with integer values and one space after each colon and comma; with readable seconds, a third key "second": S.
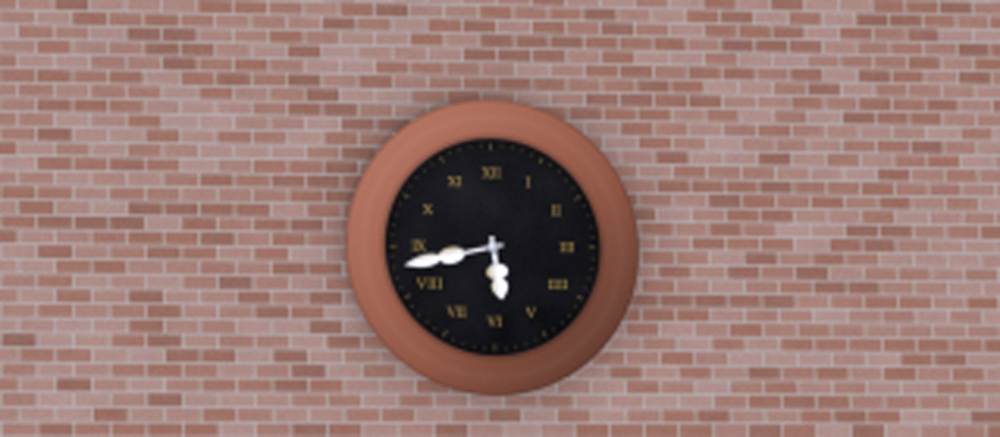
{"hour": 5, "minute": 43}
